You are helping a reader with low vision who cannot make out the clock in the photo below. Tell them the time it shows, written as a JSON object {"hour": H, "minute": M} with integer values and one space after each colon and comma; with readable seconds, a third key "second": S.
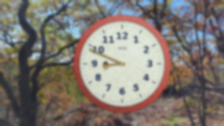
{"hour": 8, "minute": 49}
